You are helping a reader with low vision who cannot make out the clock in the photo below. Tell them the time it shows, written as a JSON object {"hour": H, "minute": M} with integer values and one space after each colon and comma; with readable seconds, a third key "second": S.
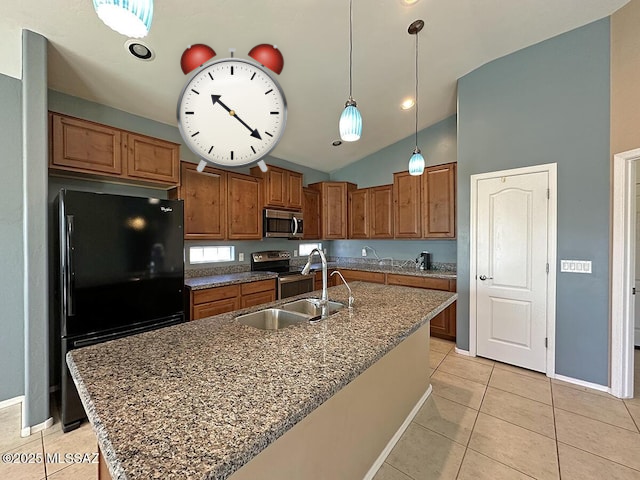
{"hour": 10, "minute": 22}
